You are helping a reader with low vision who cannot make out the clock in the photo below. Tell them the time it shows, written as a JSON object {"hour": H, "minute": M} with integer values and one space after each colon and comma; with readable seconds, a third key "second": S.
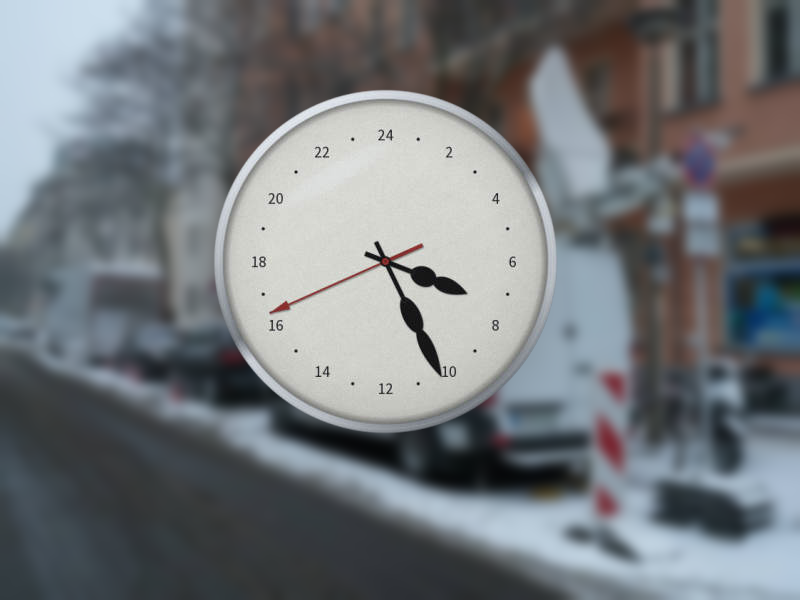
{"hour": 7, "minute": 25, "second": 41}
